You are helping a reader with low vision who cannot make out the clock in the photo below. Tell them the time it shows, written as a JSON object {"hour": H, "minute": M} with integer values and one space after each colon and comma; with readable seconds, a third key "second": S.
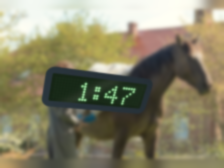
{"hour": 1, "minute": 47}
